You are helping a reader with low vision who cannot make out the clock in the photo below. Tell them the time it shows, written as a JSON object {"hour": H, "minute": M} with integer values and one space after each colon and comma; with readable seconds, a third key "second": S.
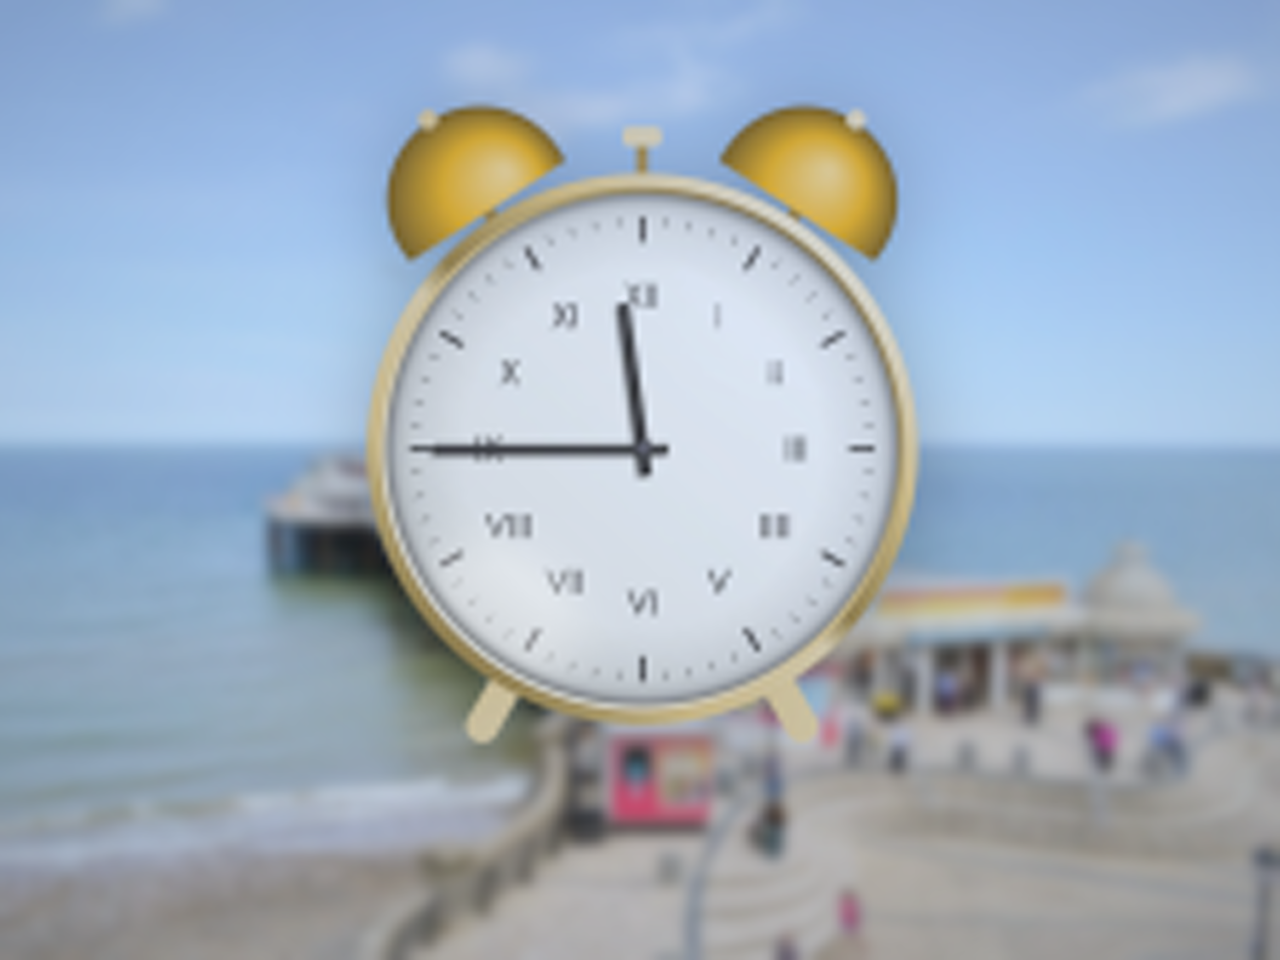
{"hour": 11, "minute": 45}
